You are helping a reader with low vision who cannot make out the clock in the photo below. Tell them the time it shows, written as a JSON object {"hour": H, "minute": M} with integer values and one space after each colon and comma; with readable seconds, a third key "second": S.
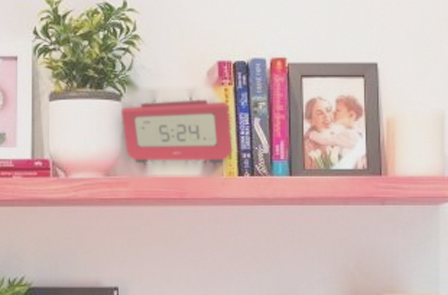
{"hour": 5, "minute": 24}
